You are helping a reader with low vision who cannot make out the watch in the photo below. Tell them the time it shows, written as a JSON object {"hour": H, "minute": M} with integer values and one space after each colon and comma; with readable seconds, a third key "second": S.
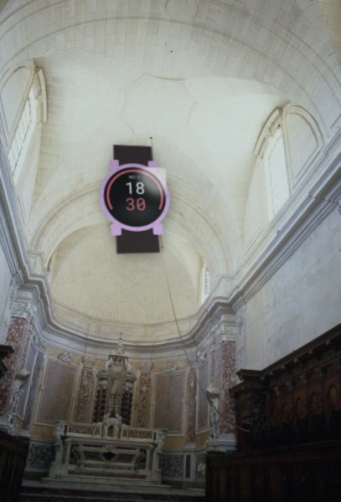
{"hour": 18, "minute": 30}
